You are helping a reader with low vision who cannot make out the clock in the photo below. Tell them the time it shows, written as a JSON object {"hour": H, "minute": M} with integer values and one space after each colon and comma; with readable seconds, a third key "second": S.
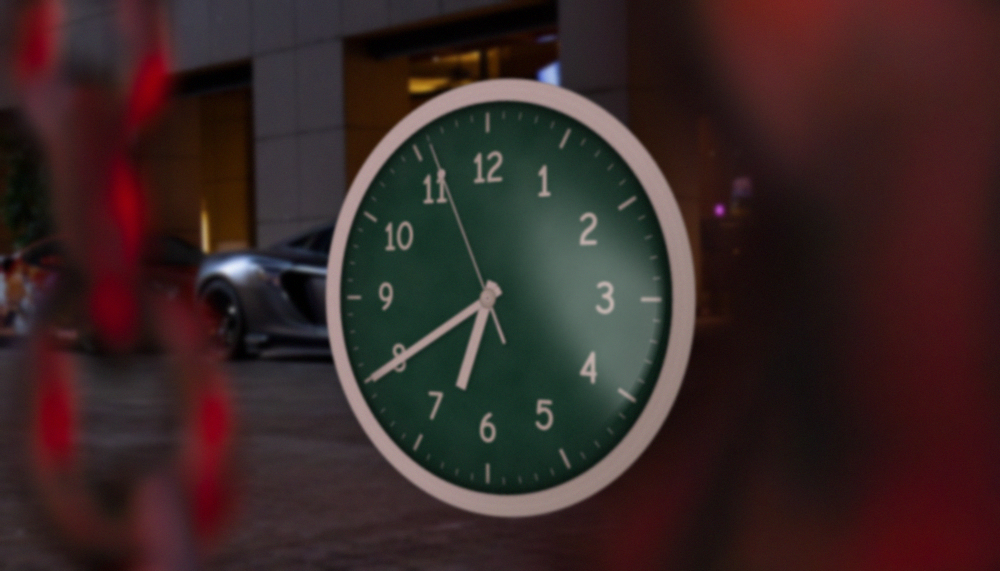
{"hour": 6, "minute": 39, "second": 56}
